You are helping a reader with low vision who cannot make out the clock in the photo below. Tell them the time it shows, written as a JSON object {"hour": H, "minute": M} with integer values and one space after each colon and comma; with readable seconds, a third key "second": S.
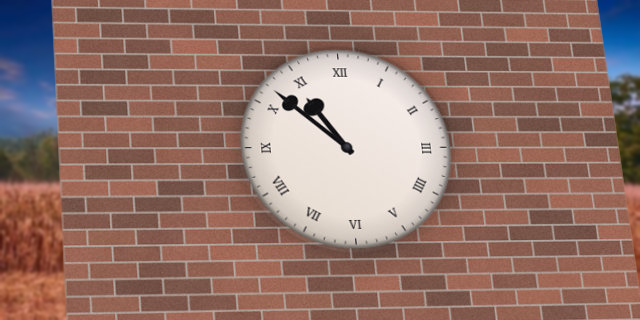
{"hour": 10, "minute": 52}
